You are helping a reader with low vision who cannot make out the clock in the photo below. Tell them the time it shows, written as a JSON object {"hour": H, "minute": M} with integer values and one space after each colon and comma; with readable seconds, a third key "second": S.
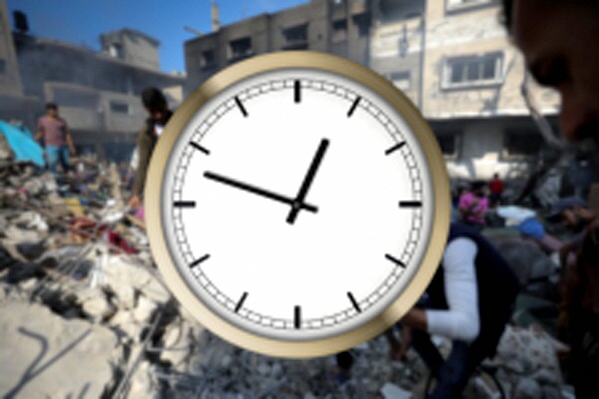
{"hour": 12, "minute": 48}
